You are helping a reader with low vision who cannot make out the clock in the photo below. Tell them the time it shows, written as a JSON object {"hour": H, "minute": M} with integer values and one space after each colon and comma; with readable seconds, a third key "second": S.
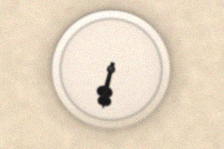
{"hour": 6, "minute": 32}
